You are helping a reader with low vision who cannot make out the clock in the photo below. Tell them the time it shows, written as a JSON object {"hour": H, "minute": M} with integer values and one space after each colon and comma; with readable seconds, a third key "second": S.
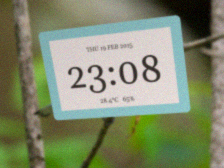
{"hour": 23, "minute": 8}
